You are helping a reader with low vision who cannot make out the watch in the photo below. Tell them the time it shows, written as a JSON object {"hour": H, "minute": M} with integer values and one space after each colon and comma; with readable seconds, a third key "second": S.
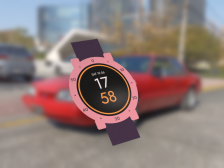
{"hour": 17, "minute": 58}
